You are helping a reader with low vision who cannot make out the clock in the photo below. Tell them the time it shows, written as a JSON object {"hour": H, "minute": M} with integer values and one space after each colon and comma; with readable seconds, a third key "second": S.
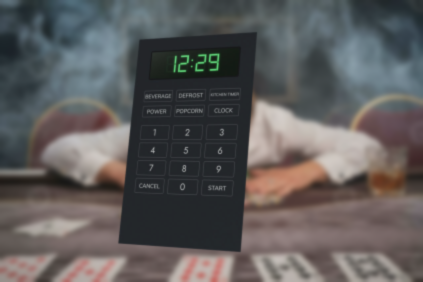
{"hour": 12, "minute": 29}
